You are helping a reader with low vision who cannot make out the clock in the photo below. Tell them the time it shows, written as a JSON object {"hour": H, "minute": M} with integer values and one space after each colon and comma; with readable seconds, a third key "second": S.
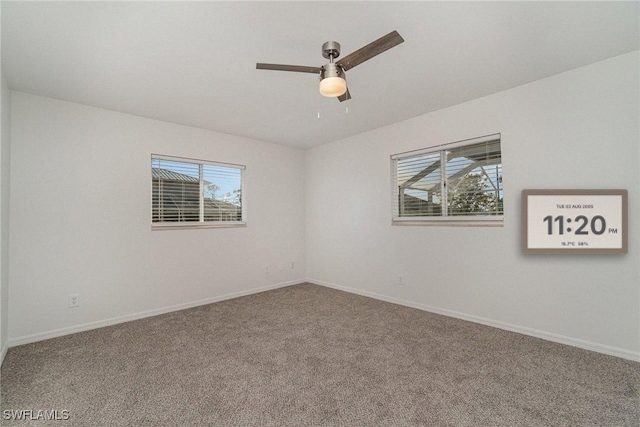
{"hour": 11, "minute": 20}
